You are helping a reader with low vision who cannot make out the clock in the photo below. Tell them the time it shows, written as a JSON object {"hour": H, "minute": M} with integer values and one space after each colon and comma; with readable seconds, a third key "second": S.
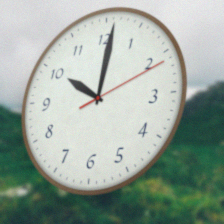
{"hour": 10, "minute": 1, "second": 11}
